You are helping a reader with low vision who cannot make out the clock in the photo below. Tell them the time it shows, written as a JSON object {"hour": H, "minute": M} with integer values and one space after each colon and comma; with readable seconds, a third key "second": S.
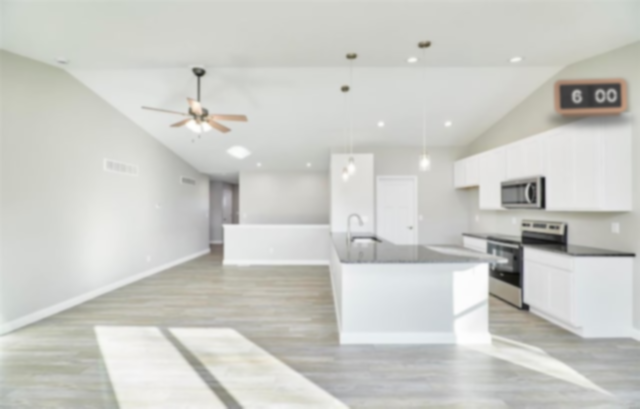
{"hour": 6, "minute": 0}
